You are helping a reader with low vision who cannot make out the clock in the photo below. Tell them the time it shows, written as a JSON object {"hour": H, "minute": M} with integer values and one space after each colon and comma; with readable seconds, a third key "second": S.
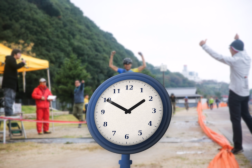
{"hour": 1, "minute": 50}
